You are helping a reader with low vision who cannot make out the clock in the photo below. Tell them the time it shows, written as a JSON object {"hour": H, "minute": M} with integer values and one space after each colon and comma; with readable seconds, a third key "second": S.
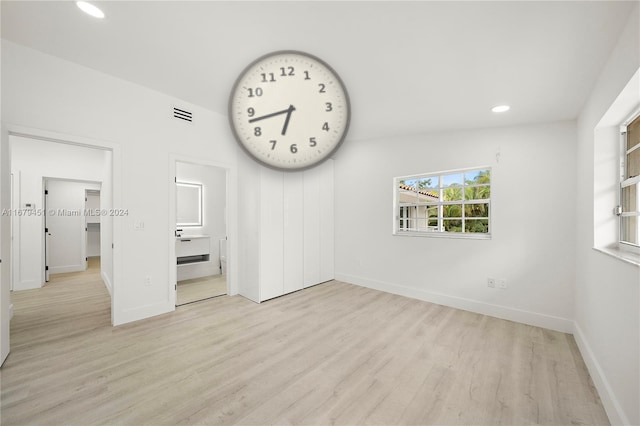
{"hour": 6, "minute": 43}
